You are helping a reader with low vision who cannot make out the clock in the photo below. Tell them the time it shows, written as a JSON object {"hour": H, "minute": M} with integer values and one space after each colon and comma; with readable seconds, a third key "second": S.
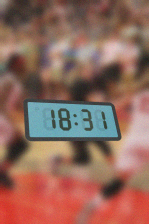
{"hour": 18, "minute": 31}
